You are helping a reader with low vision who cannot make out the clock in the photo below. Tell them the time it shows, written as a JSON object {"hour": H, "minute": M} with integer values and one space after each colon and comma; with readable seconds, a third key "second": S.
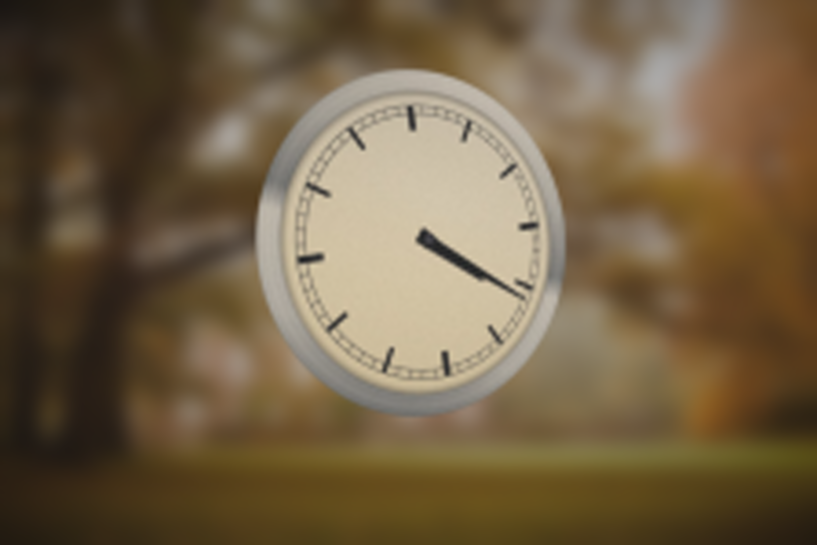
{"hour": 4, "minute": 21}
